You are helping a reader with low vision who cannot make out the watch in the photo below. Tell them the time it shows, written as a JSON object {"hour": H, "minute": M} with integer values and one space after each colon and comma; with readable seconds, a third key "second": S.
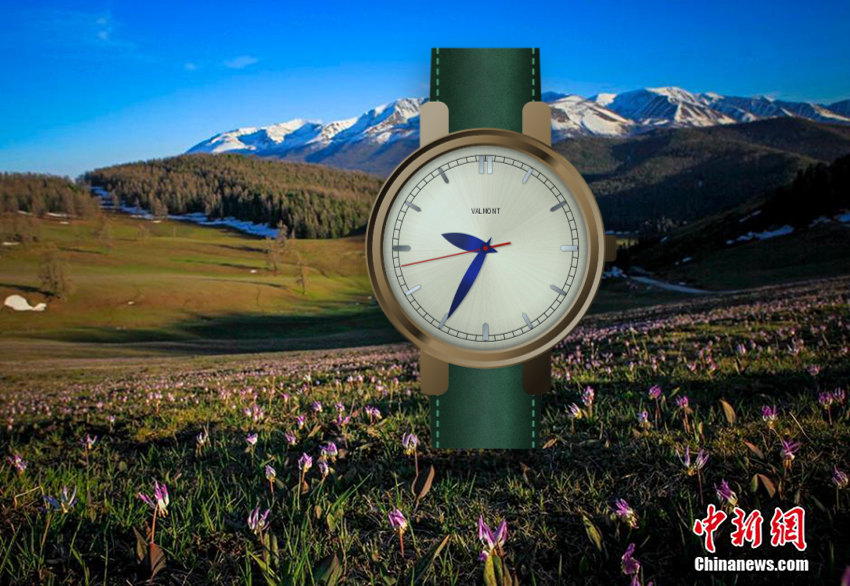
{"hour": 9, "minute": 34, "second": 43}
